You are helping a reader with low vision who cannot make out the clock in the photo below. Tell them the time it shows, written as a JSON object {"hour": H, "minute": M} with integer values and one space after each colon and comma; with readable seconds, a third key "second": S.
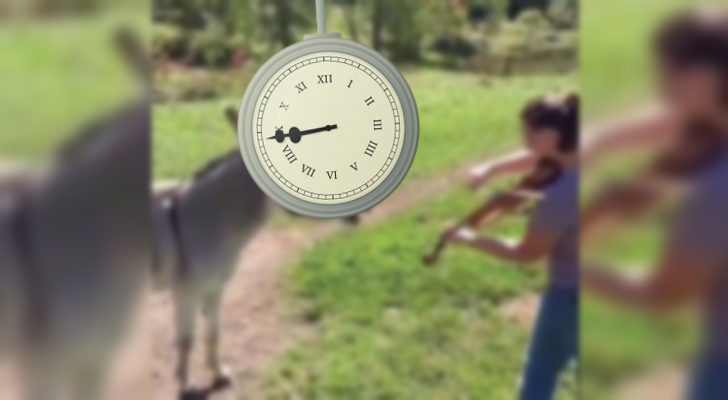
{"hour": 8, "minute": 44}
